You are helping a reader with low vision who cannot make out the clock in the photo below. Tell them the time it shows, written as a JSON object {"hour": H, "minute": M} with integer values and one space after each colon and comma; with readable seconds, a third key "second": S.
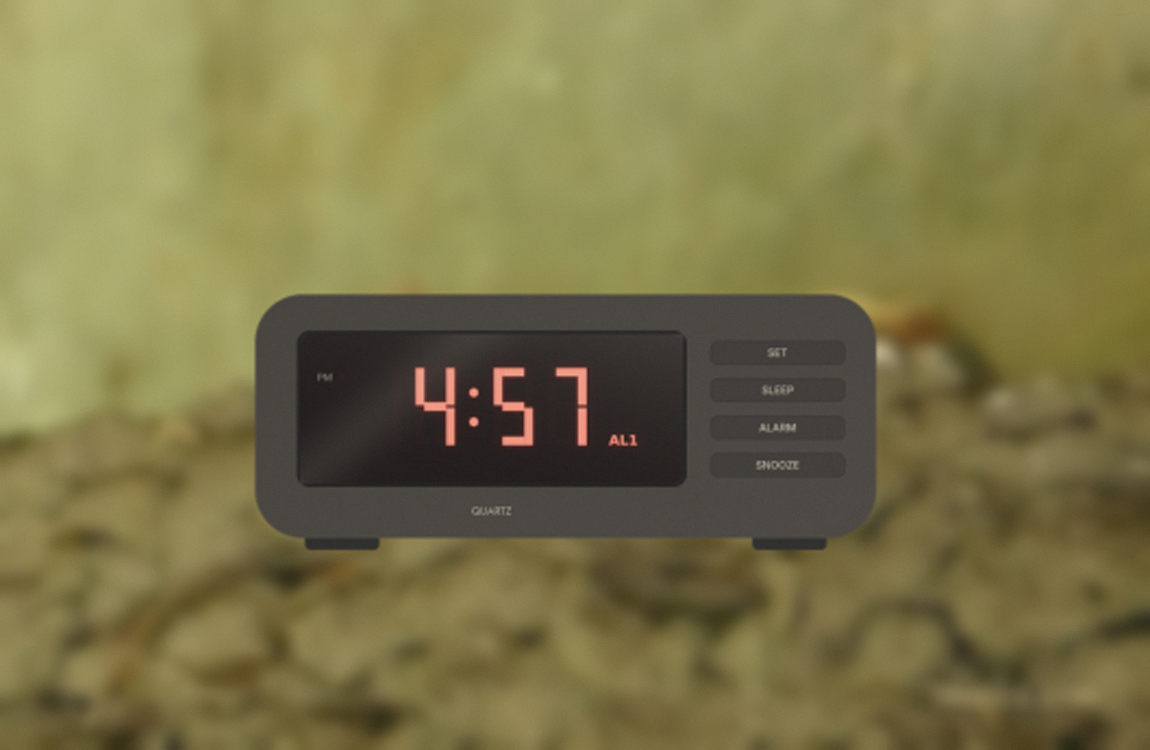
{"hour": 4, "minute": 57}
